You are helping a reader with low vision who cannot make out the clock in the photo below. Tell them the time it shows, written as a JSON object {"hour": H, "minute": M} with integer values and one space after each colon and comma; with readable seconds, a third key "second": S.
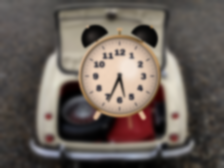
{"hour": 5, "minute": 34}
